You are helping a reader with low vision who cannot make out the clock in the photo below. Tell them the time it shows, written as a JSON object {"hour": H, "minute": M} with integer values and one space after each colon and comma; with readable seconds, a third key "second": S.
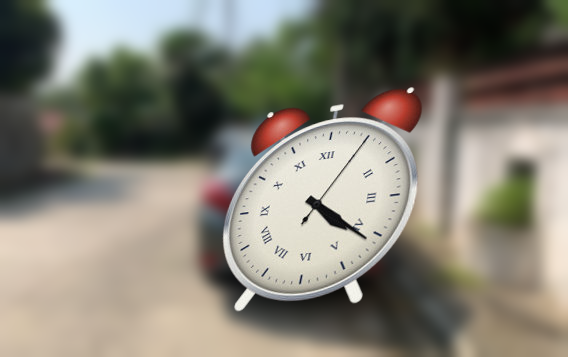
{"hour": 4, "minute": 21, "second": 5}
